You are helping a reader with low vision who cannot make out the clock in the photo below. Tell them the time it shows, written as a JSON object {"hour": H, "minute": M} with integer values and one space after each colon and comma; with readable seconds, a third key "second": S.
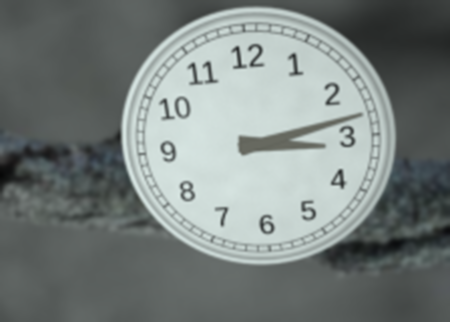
{"hour": 3, "minute": 13}
